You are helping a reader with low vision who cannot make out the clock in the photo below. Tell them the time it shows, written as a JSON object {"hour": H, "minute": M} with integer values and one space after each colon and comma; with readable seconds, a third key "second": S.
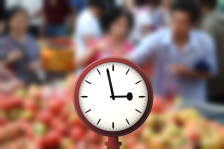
{"hour": 2, "minute": 58}
